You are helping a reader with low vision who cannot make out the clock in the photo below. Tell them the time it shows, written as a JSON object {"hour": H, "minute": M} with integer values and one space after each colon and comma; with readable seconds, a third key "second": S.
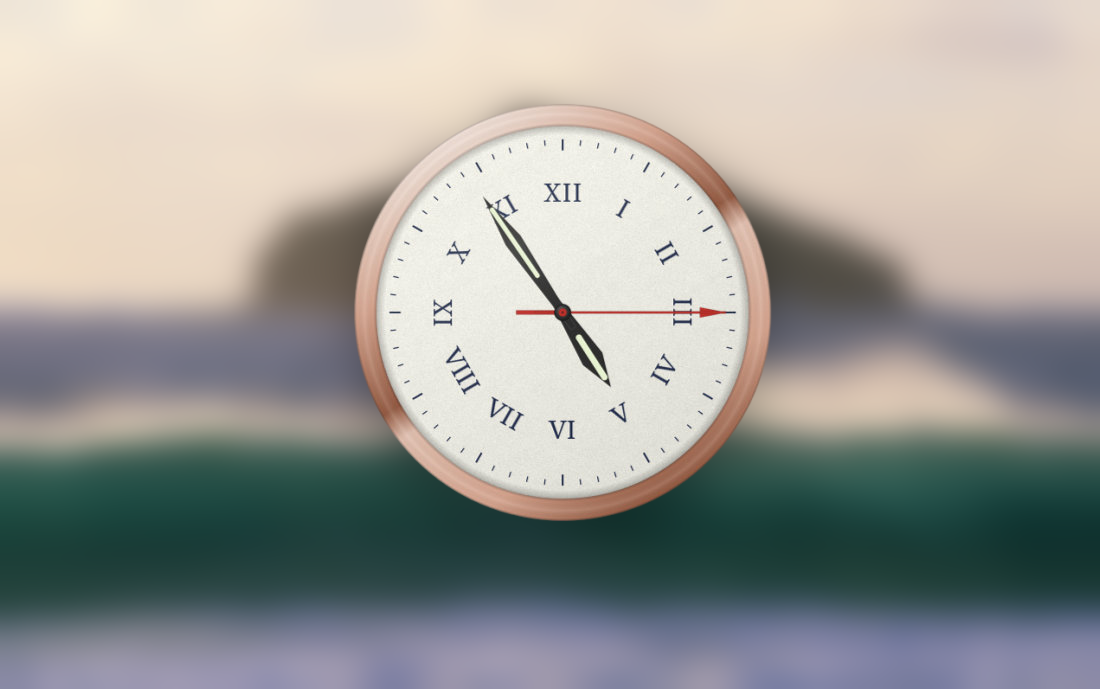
{"hour": 4, "minute": 54, "second": 15}
